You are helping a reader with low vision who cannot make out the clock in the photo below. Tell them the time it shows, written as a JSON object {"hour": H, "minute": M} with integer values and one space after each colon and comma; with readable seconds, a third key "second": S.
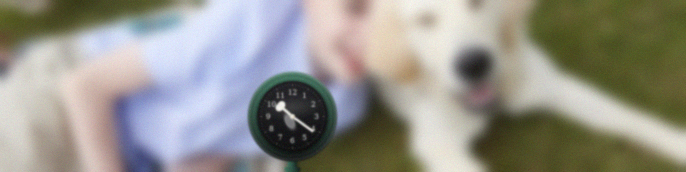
{"hour": 10, "minute": 21}
